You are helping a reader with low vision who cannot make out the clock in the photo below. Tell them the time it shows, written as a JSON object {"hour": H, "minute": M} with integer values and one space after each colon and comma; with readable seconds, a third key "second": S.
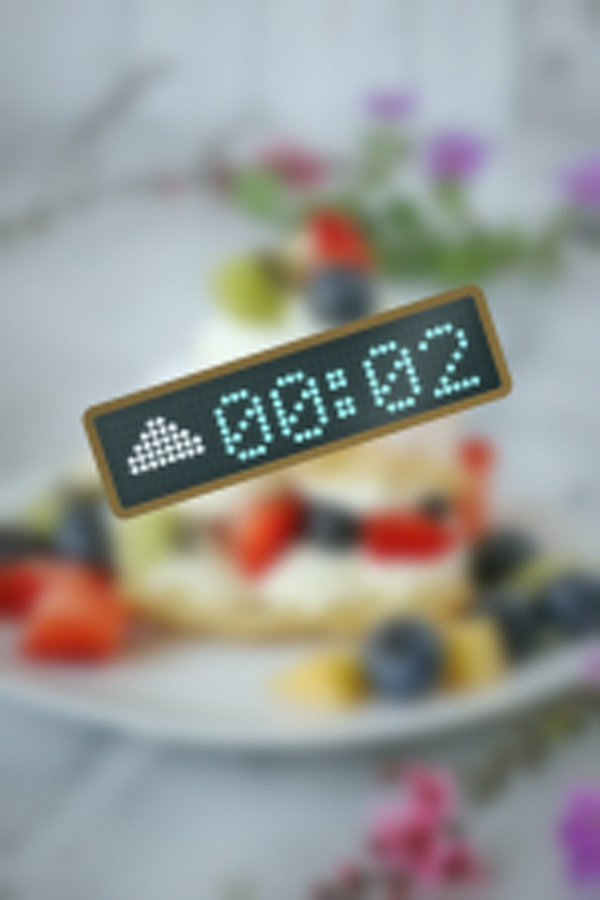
{"hour": 0, "minute": 2}
